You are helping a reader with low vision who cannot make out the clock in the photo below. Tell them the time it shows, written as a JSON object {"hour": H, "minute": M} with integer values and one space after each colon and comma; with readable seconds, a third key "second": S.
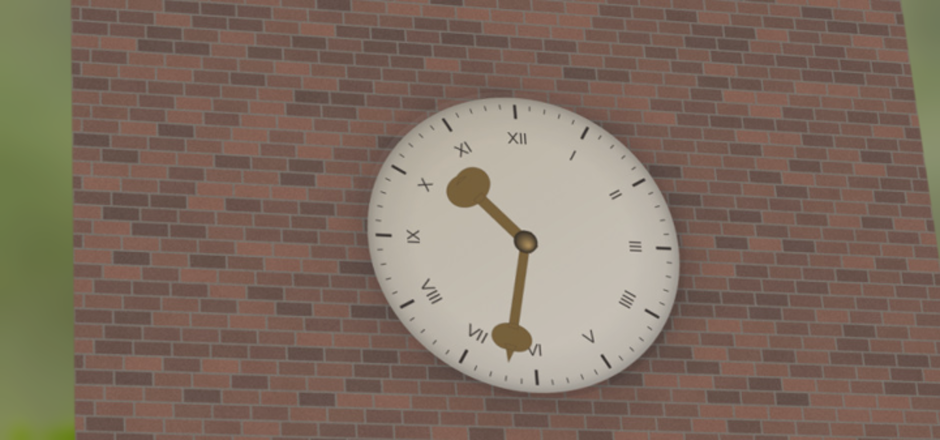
{"hour": 10, "minute": 32}
